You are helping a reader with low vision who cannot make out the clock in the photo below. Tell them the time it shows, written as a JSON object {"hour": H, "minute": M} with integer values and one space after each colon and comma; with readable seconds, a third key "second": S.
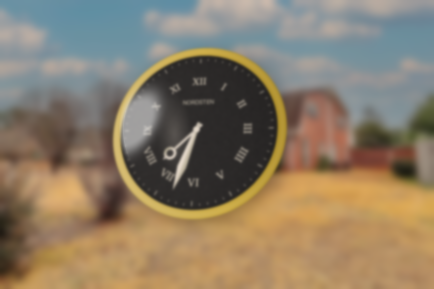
{"hour": 7, "minute": 33}
